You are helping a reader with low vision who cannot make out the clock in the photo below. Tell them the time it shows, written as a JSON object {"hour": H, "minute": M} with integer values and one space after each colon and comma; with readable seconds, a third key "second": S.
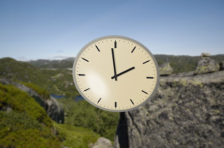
{"hour": 1, "minute": 59}
